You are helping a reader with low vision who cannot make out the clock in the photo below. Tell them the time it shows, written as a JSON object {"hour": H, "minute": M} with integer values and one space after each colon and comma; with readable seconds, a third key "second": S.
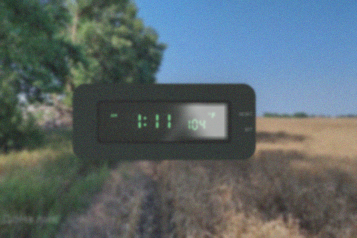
{"hour": 1, "minute": 11}
